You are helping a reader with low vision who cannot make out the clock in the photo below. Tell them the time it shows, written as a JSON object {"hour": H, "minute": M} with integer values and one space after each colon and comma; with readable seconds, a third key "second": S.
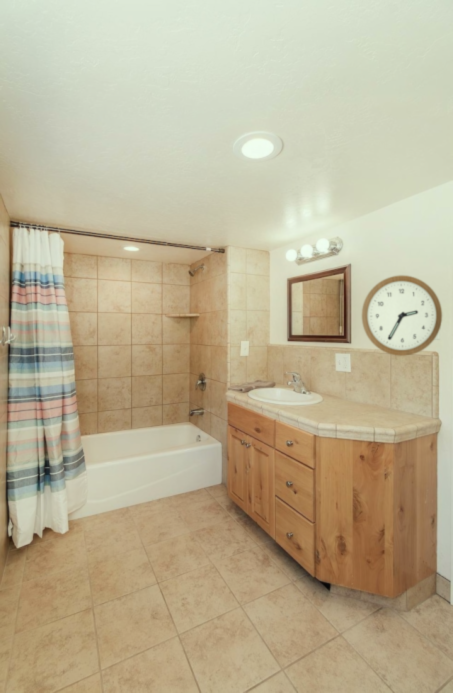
{"hour": 2, "minute": 35}
